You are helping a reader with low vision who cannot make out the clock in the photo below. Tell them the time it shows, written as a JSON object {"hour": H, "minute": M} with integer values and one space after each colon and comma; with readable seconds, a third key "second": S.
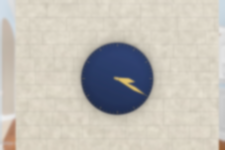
{"hour": 3, "minute": 20}
